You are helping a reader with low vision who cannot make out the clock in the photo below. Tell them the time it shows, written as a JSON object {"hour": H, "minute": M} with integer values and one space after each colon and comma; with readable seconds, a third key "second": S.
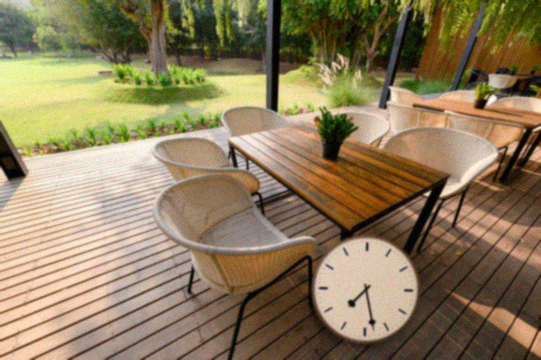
{"hour": 7, "minute": 28}
